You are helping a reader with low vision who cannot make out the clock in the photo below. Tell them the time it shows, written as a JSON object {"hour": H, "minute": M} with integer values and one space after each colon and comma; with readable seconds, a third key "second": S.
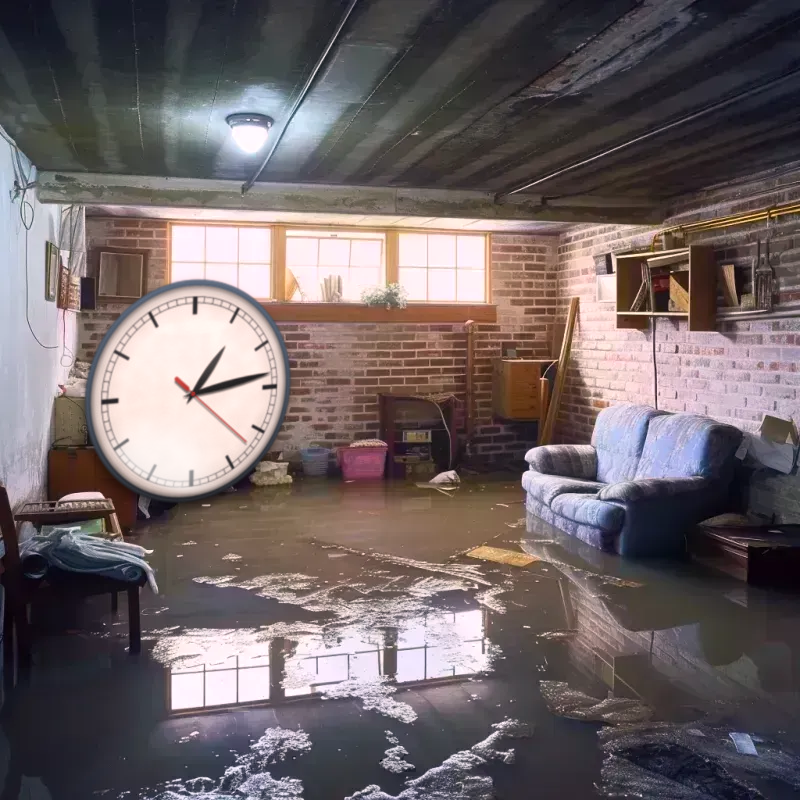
{"hour": 1, "minute": 13, "second": 22}
